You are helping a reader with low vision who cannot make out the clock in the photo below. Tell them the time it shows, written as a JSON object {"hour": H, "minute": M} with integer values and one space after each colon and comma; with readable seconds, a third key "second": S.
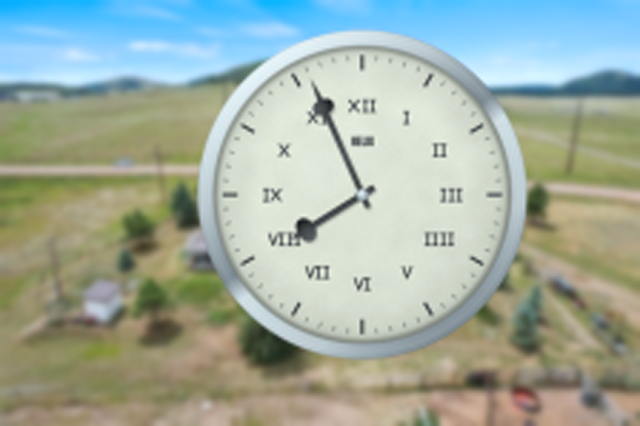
{"hour": 7, "minute": 56}
